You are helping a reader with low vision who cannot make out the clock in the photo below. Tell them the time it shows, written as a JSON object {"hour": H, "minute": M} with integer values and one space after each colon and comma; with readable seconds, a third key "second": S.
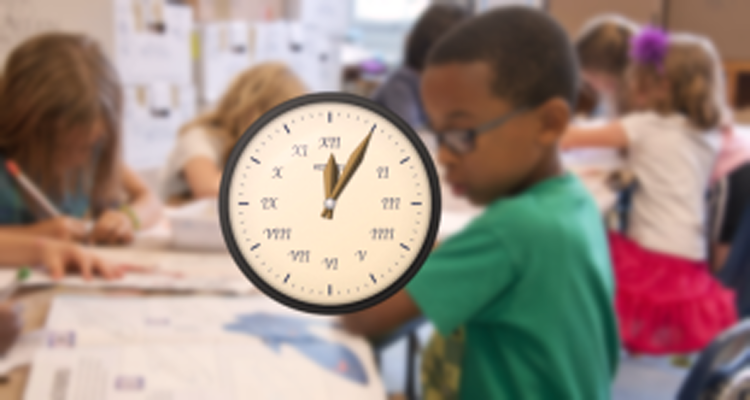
{"hour": 12, "minute": 5}
